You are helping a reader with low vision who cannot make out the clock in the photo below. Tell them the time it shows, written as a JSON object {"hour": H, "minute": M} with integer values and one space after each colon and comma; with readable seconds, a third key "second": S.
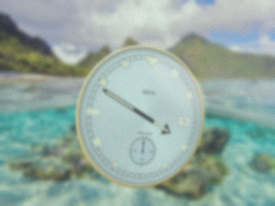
{"hour": 3, "minute": 49}
